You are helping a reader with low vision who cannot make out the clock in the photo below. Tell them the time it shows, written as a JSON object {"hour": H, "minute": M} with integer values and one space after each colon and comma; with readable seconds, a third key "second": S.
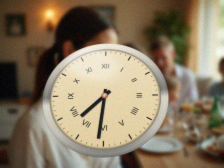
{"hour": 7, "minute": 31}
